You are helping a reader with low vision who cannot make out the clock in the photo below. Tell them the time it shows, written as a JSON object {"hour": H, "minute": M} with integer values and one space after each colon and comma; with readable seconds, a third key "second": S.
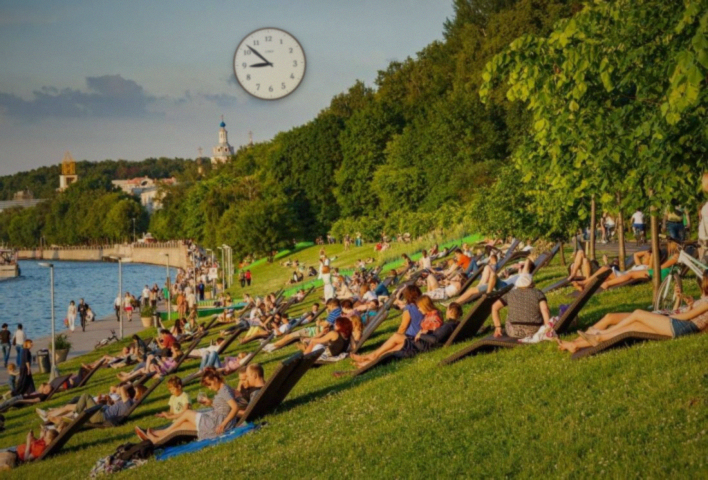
{"hour": 8, "minute": 52}
